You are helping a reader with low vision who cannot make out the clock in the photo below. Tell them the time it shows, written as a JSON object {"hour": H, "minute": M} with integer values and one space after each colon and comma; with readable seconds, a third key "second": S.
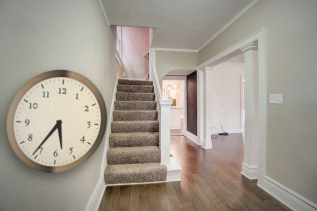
{"hour": 5, "minute": 36}
